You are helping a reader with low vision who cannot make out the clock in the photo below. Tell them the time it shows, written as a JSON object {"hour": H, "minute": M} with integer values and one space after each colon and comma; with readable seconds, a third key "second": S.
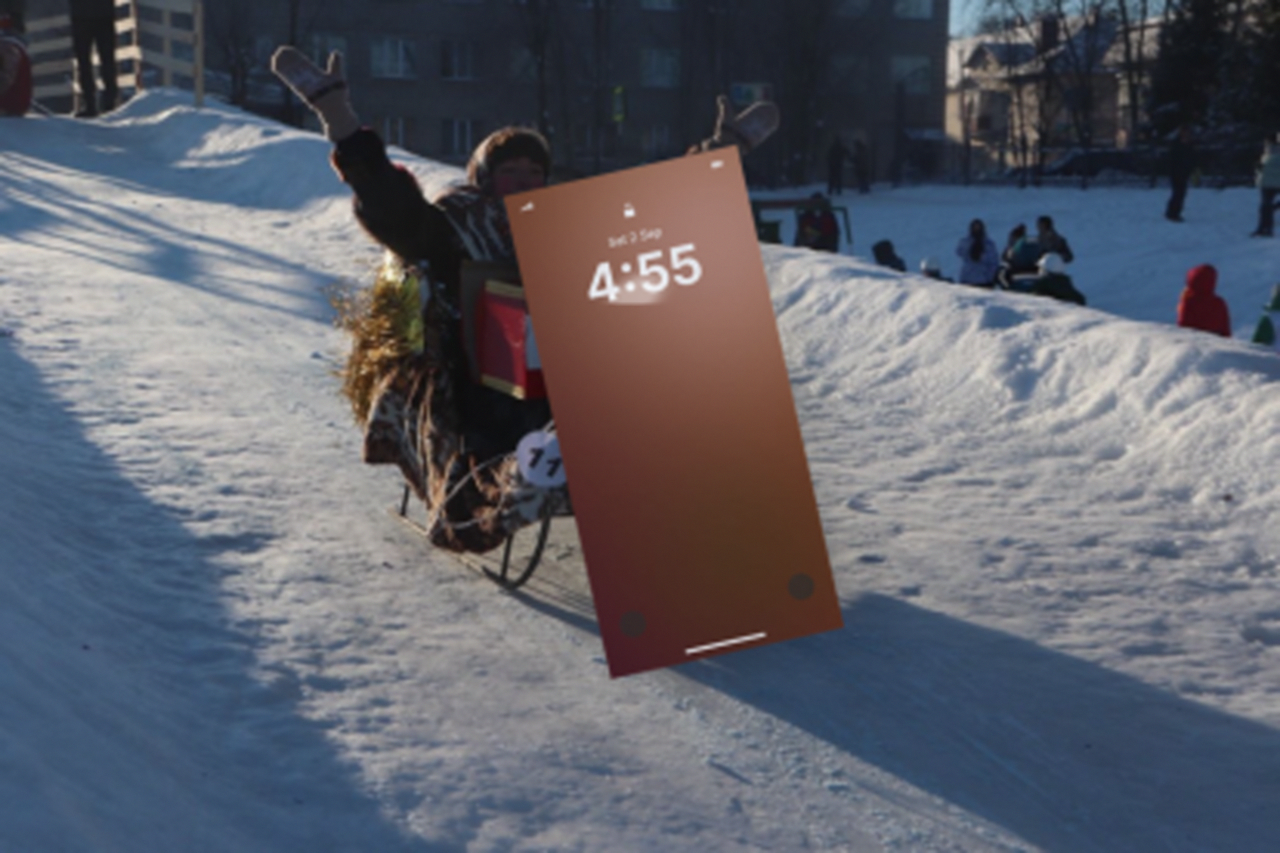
{"hour": 4, "minute": 55}
